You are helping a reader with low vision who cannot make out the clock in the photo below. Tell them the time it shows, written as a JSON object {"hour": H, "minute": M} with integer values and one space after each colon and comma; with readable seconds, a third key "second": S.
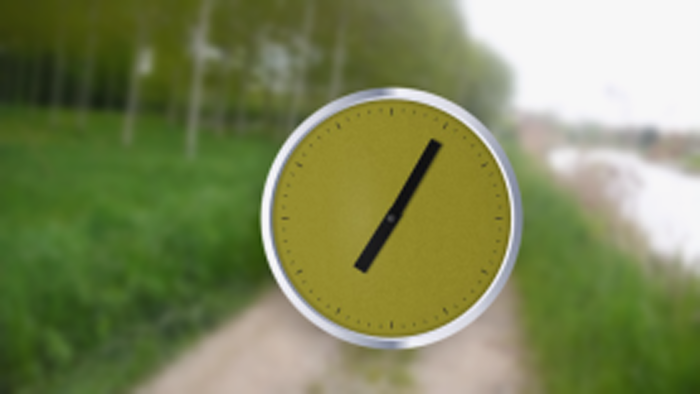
{"hour": 7, "minute": 5}
